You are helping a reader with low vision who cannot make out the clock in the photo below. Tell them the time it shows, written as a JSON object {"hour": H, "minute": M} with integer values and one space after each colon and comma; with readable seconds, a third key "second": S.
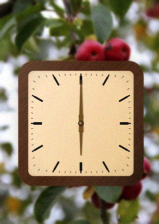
{"hour": 6, "minute": 0}
